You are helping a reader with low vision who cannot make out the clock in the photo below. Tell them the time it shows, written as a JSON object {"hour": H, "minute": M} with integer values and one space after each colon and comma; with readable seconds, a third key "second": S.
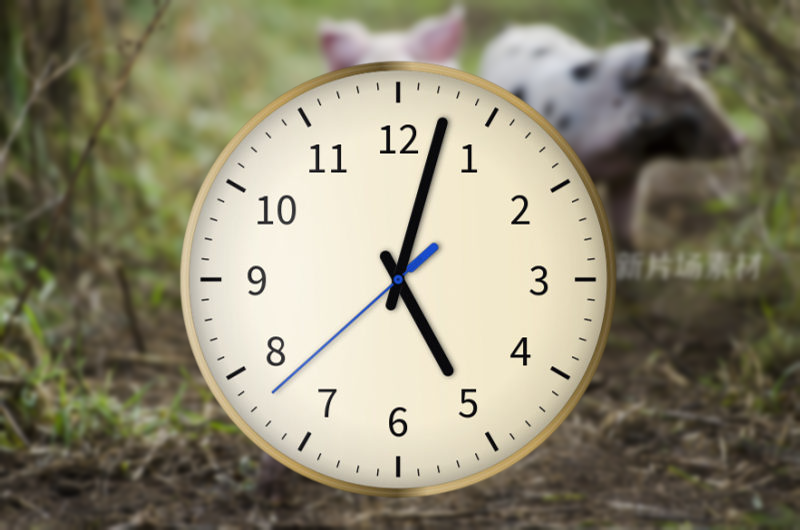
{"hour": 5, "minute": 2, "second": 38}
